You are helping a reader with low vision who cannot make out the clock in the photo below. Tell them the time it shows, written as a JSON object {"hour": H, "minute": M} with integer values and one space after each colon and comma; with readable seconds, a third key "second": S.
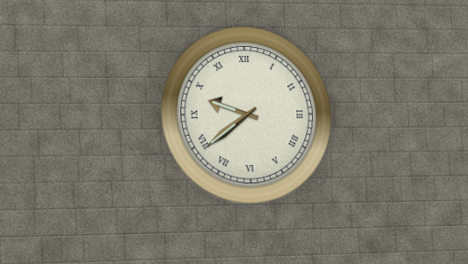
{"hour": 9, "minute": 39}
